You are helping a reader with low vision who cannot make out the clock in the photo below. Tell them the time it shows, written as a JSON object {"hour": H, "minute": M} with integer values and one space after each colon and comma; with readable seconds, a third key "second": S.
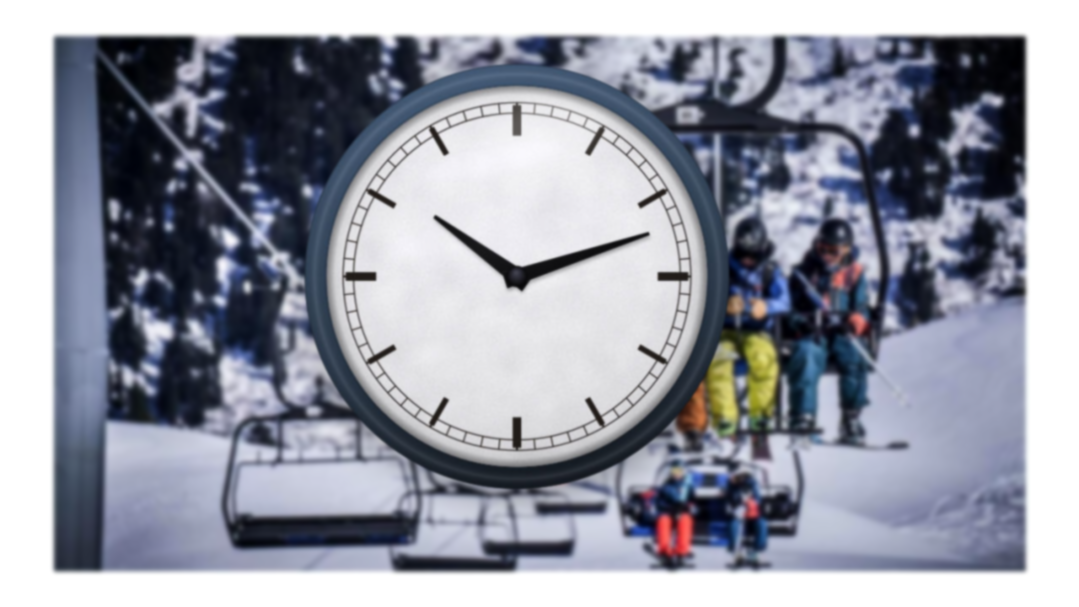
{"hour": 10, "minute": 12}
